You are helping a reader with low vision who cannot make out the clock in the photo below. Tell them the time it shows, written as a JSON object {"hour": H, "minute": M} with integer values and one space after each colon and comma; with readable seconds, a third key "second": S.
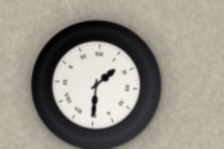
{"hour": 1, "minute": 30}
